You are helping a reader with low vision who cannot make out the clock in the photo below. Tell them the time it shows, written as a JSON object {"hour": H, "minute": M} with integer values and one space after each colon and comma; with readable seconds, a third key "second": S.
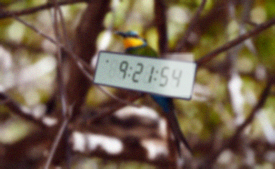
{"hour": 9, "minute": 21, "second": 54}
